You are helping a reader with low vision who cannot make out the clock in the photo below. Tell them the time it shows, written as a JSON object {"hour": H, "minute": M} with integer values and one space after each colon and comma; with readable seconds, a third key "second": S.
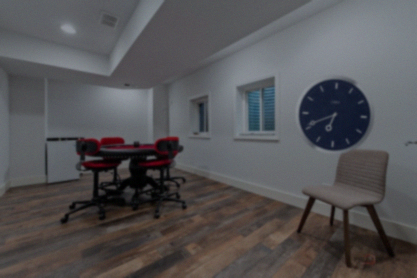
{"hour": 6, "minute": 41}
